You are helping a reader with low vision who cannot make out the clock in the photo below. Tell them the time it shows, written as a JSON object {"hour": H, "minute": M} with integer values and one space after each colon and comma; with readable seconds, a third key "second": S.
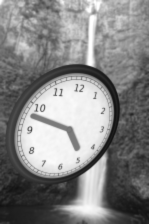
{"hour": 4, "minute": 48}
